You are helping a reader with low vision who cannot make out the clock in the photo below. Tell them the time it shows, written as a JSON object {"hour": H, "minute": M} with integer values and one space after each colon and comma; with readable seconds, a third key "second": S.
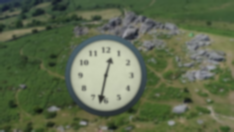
{"hour": 12, "minute": 32}
